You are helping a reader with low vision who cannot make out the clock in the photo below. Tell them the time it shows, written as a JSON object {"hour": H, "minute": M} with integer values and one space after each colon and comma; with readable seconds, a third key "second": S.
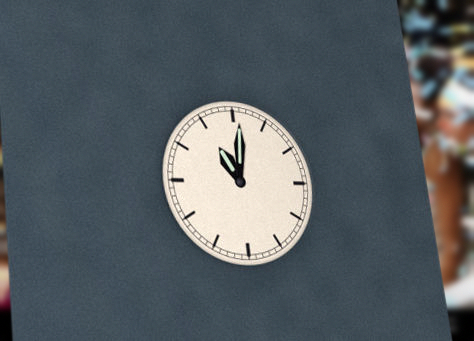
{"hour": 11, "minute": 1}
